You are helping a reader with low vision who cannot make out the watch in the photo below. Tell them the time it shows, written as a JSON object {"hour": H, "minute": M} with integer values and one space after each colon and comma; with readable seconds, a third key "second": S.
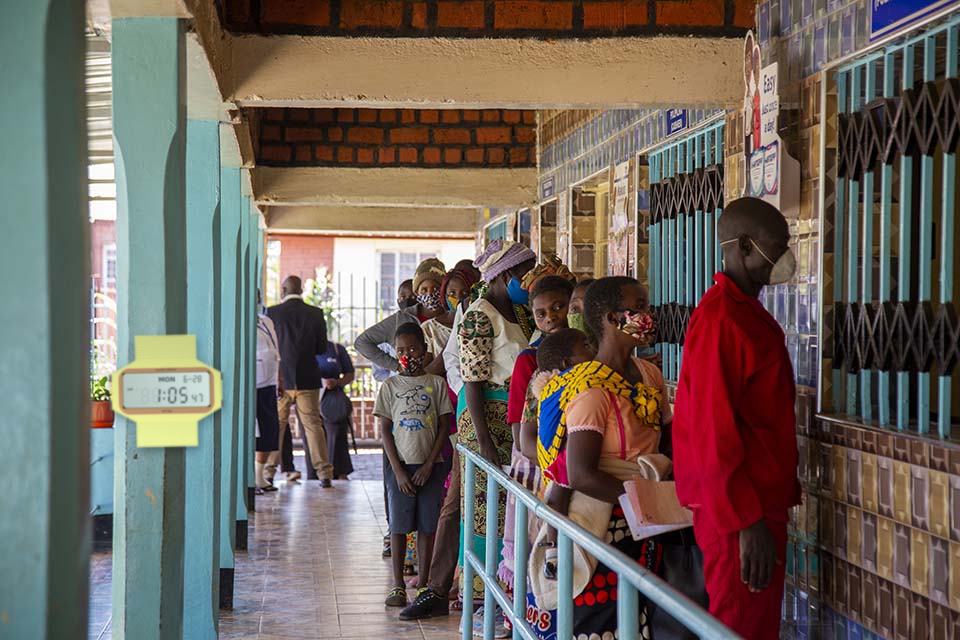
{"hour": 1, "minute": 5}
